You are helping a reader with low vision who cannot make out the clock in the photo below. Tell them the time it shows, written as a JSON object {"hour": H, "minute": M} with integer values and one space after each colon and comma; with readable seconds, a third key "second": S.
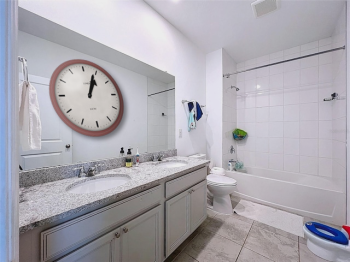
{"hour": 1, "minute": 4}
